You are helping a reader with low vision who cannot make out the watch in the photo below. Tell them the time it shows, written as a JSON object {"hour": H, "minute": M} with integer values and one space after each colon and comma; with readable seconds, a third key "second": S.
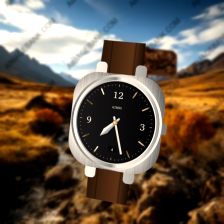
{"hour": 7, "minute": 27}
